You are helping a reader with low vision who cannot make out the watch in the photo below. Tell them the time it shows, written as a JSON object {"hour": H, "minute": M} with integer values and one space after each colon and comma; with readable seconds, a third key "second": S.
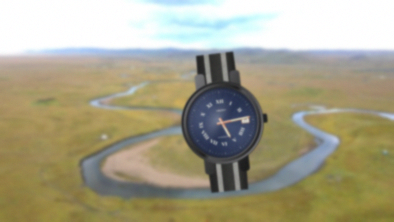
{"hour": 5, "minute": 14}
